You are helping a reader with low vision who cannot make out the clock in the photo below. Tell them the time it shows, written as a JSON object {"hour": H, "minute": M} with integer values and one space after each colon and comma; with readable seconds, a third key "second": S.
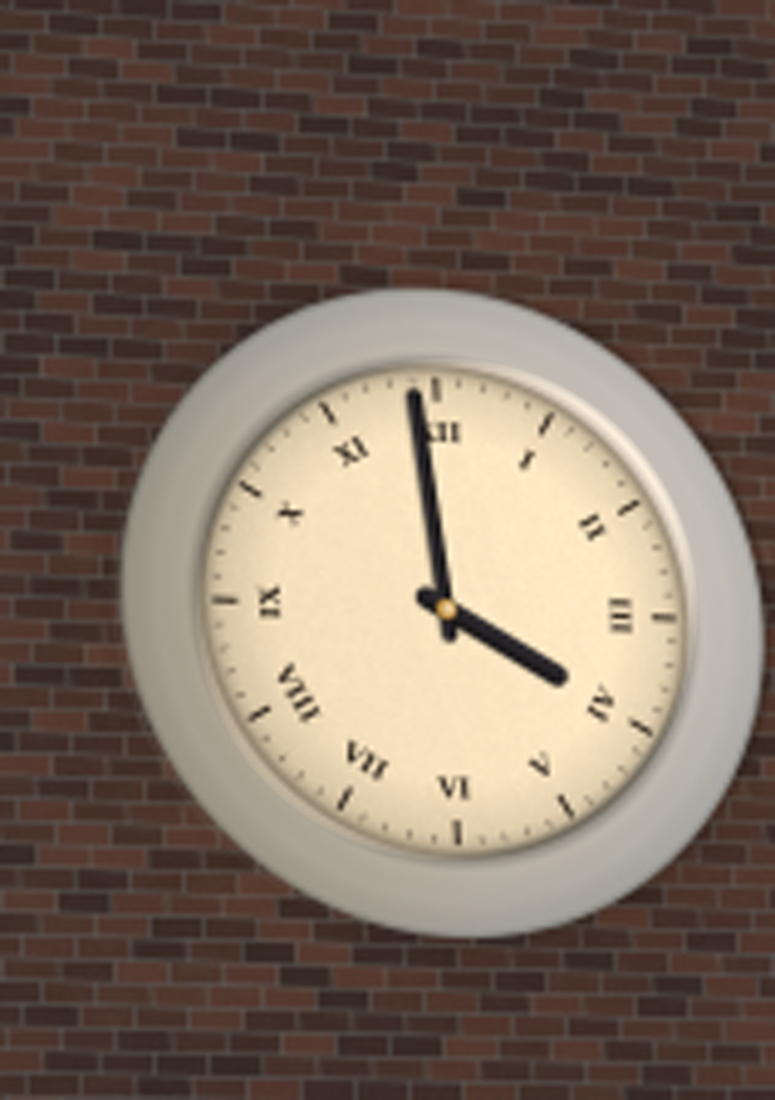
{"hour": 3, "minute": 59}
